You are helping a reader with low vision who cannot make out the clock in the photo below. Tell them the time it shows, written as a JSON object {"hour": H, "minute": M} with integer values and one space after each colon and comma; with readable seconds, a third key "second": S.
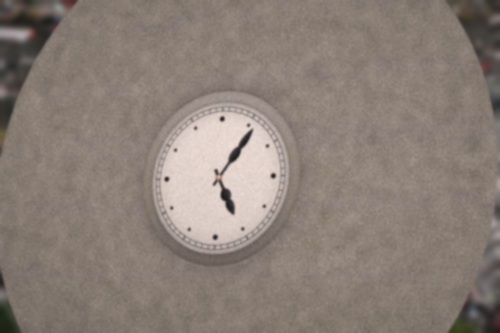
{"hour": 5, "minute": 6}
